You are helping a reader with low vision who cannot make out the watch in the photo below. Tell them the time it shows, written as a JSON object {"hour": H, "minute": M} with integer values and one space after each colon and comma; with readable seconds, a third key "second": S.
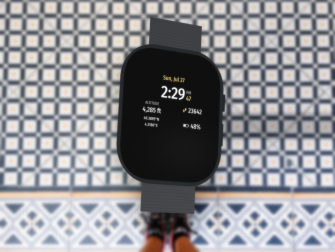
{"hour": 2, "minute": 29}
